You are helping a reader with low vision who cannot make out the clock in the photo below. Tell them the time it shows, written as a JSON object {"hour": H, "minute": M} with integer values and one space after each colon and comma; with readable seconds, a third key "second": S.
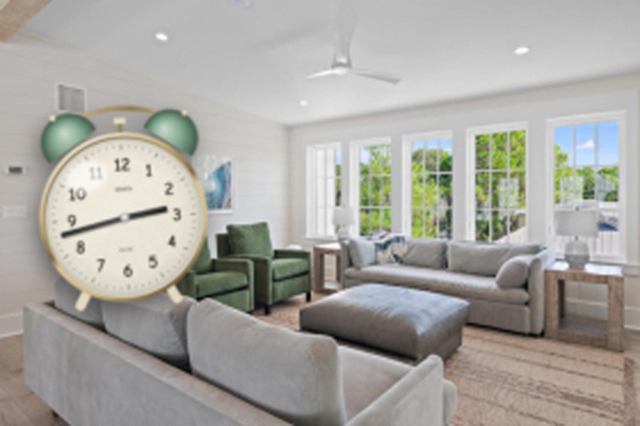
{"hour": 2, "minute": 43}
